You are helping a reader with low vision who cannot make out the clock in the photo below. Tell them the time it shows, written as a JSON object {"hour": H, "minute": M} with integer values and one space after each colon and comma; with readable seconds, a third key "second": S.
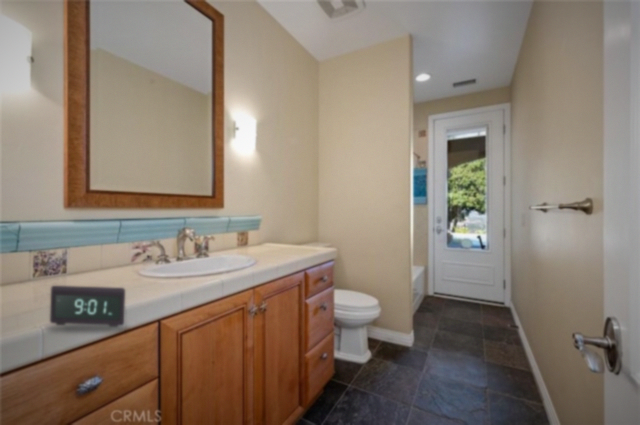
{"hour": 9, "minute": 1}
